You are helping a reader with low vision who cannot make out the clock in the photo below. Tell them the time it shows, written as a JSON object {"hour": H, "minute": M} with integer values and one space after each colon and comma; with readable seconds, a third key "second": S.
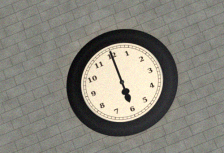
{"hour": 6, "minute": 0}
